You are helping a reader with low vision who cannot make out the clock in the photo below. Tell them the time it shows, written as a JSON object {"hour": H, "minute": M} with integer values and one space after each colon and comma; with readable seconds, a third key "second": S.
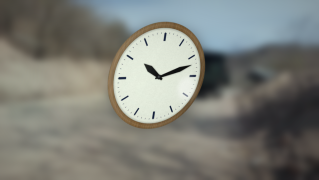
{"hour": 10, "minute": 12}
